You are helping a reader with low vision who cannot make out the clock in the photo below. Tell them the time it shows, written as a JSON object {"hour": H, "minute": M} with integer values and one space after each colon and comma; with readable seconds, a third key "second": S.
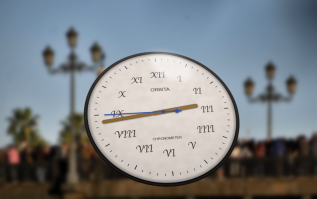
{"hour": 2, "minute": 43, "second": 45}
